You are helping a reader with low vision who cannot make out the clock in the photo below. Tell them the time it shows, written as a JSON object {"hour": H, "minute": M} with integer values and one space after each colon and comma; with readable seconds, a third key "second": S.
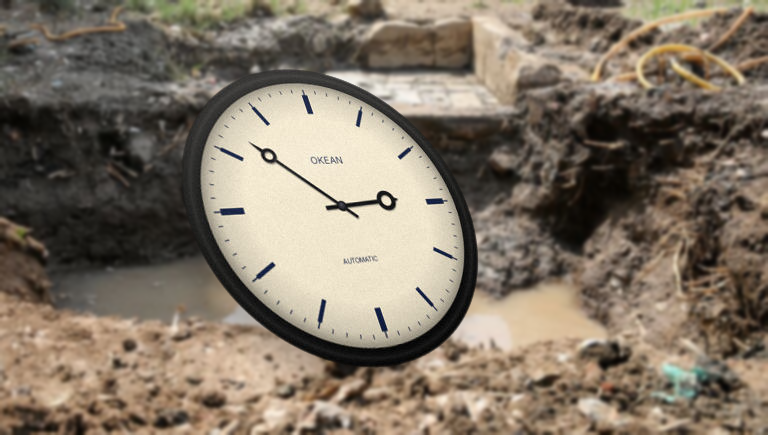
{"hour": 2, "minute": 52}
